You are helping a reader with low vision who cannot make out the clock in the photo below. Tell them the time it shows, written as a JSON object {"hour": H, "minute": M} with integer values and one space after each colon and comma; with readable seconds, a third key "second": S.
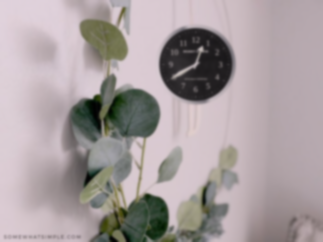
{"hour": 12, "minute": 40}
